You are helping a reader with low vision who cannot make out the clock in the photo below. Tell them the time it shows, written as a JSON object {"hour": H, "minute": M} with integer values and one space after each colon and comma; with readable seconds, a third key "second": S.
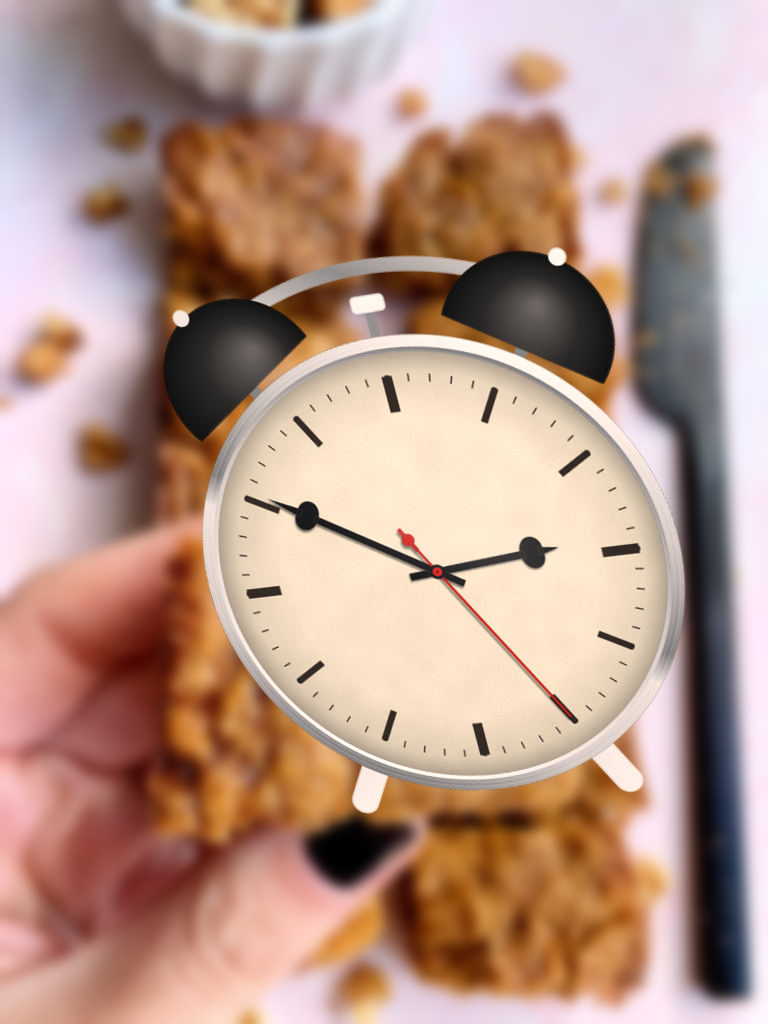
{"hour": 2, "minute": 50, "second": 25}
